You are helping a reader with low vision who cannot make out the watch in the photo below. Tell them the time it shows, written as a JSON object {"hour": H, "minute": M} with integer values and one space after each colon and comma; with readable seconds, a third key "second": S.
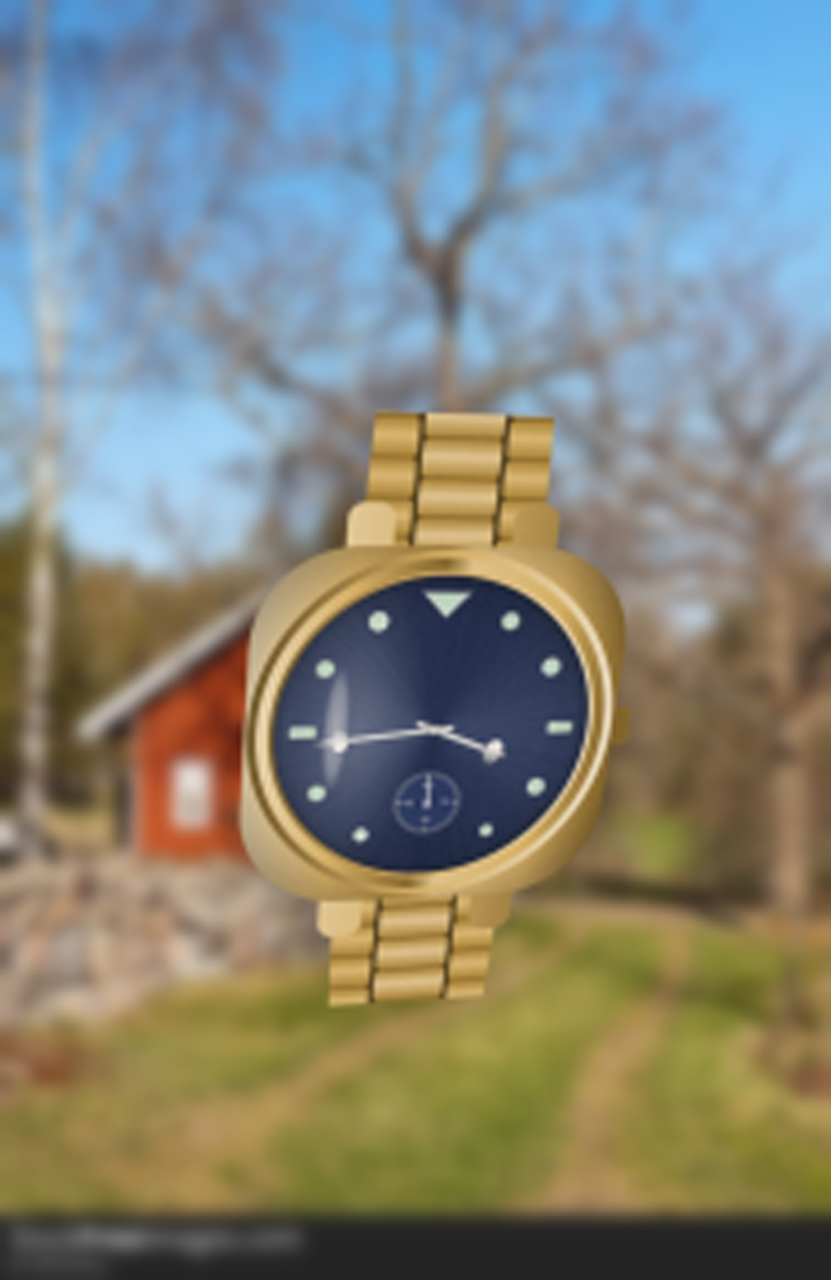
{"hour": 3, "minute": 44}
